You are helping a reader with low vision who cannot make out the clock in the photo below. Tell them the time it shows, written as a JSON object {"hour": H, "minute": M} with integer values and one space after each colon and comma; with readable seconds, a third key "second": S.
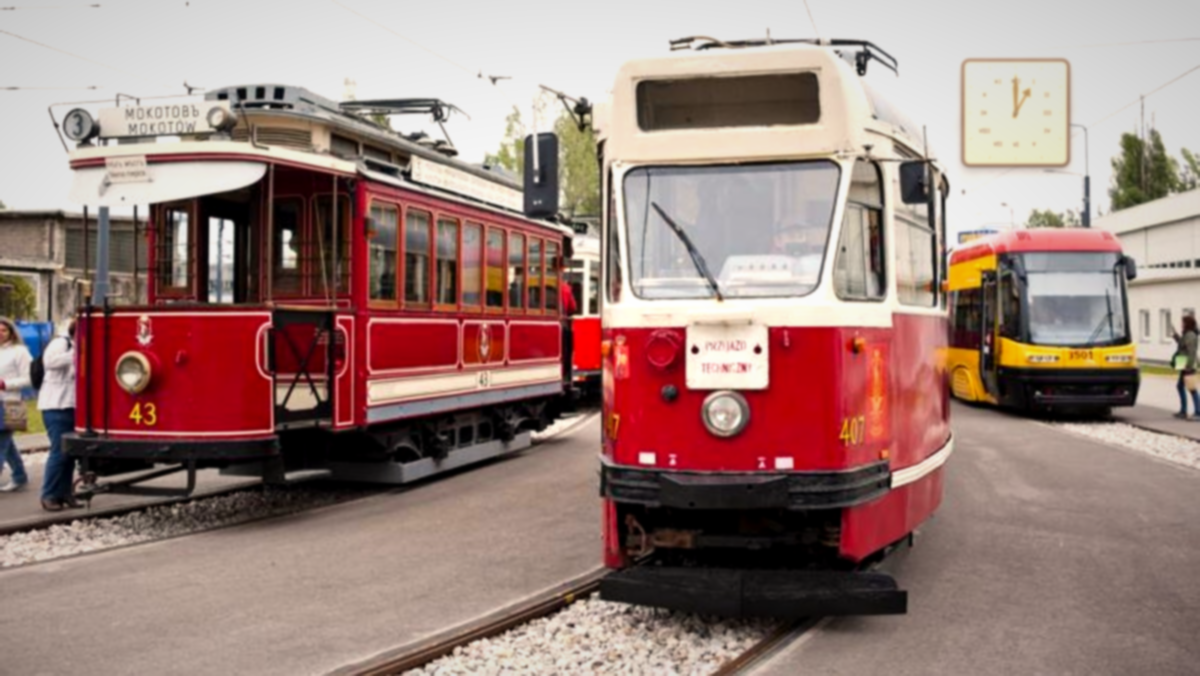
{"hour": 1, "minute": 0}
